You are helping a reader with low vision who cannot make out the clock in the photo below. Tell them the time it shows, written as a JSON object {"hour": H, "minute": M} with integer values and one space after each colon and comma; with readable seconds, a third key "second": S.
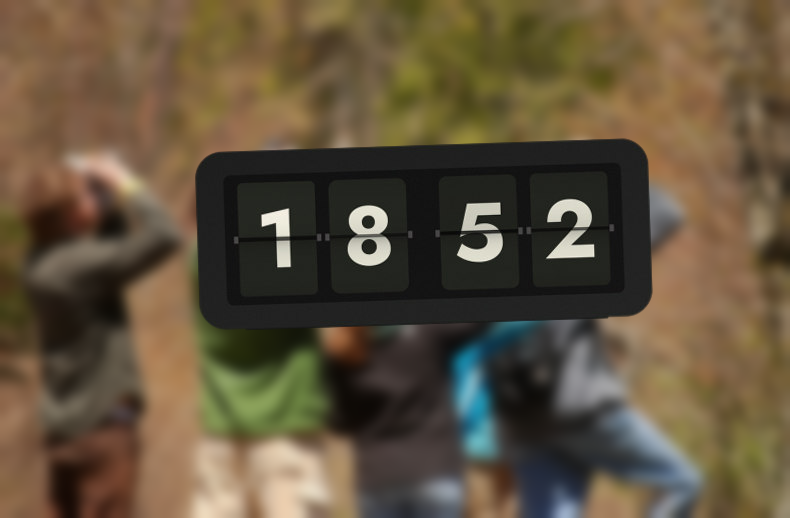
{"hour": 18, "minute": 52}
